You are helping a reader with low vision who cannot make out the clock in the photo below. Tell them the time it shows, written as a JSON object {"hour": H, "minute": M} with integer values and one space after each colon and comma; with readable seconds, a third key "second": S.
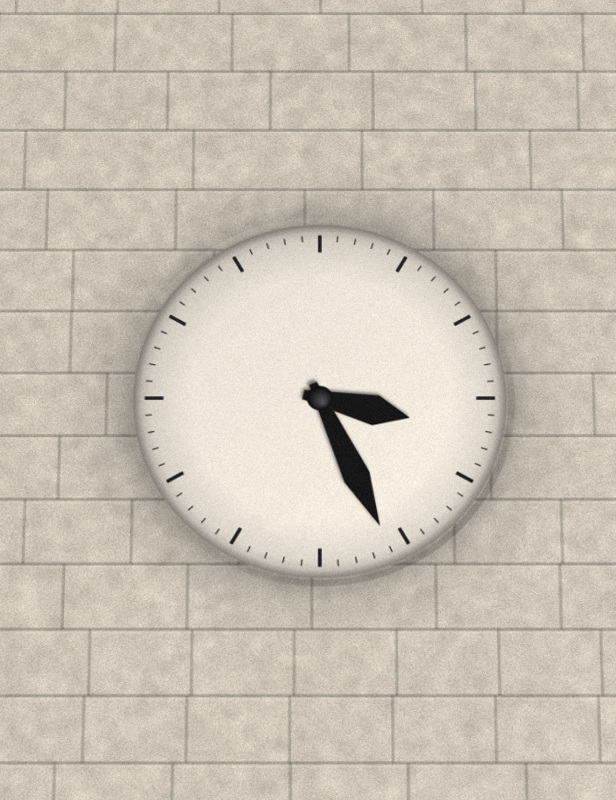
{"hour": 3, "minute": 26}
